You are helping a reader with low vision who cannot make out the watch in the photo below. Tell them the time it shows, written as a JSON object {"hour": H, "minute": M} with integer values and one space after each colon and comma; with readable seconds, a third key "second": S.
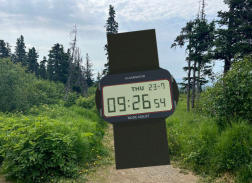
{"hour": 9, "minute": 26, "second": 54}
